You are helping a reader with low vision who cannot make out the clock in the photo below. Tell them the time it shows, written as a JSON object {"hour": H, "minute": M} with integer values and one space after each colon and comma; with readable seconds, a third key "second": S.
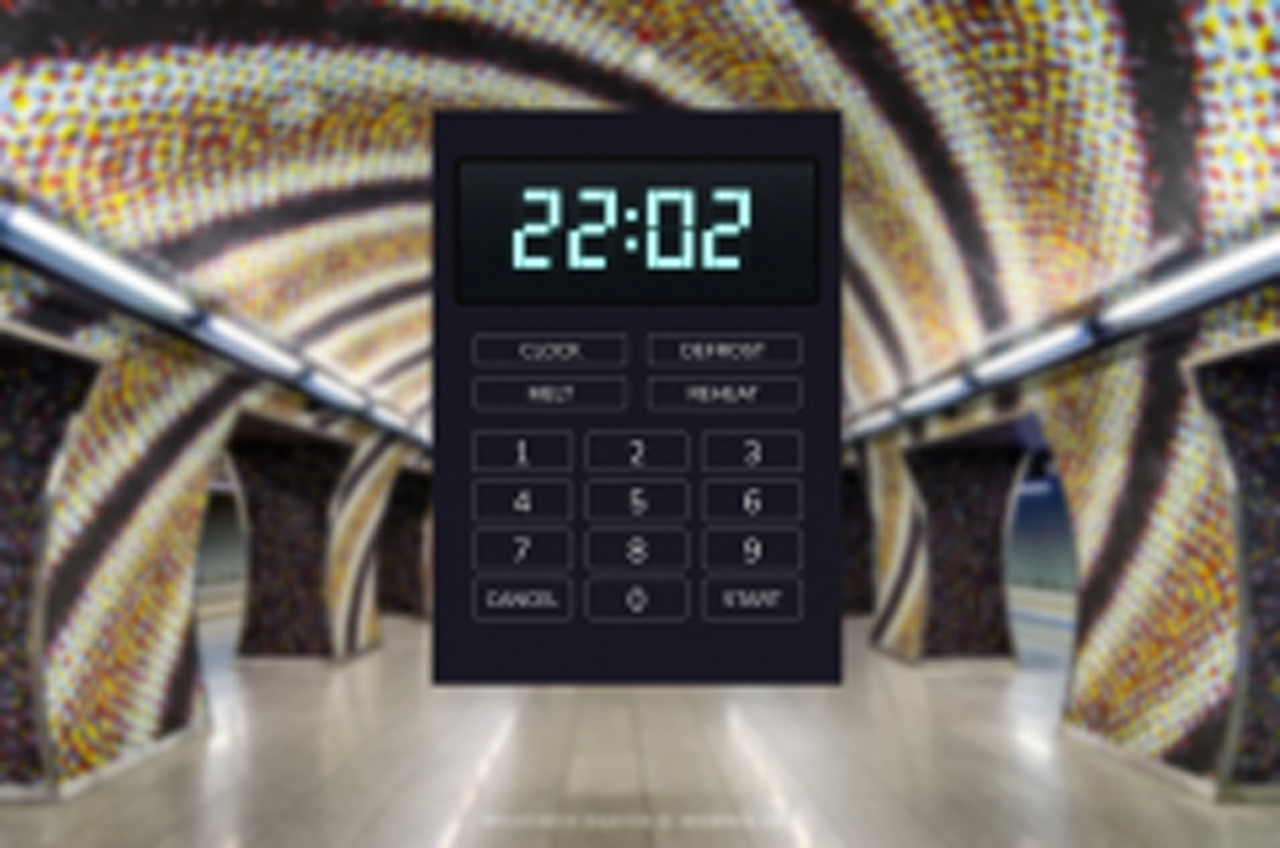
{"hour": 22, "minute": 2}
